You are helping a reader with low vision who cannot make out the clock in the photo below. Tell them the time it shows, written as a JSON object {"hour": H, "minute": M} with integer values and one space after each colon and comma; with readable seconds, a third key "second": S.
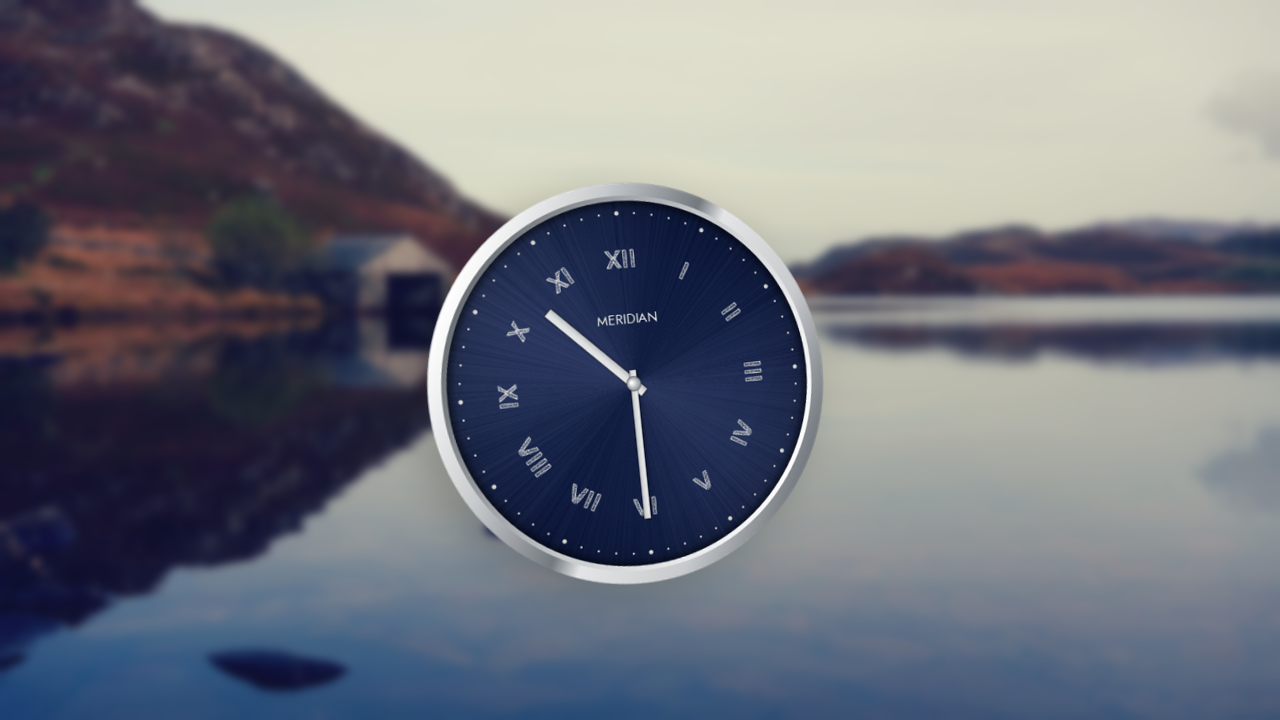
{"hour": 10, "minute": 30}
